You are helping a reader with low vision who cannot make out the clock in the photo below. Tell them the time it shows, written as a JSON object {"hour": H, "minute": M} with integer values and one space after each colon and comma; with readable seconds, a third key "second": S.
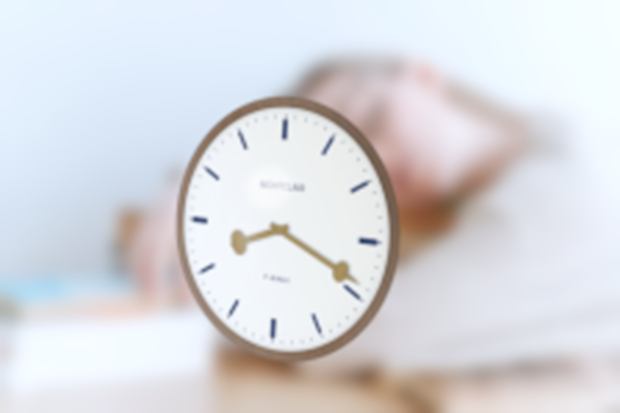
{"hour": 8, "minute": 19}
